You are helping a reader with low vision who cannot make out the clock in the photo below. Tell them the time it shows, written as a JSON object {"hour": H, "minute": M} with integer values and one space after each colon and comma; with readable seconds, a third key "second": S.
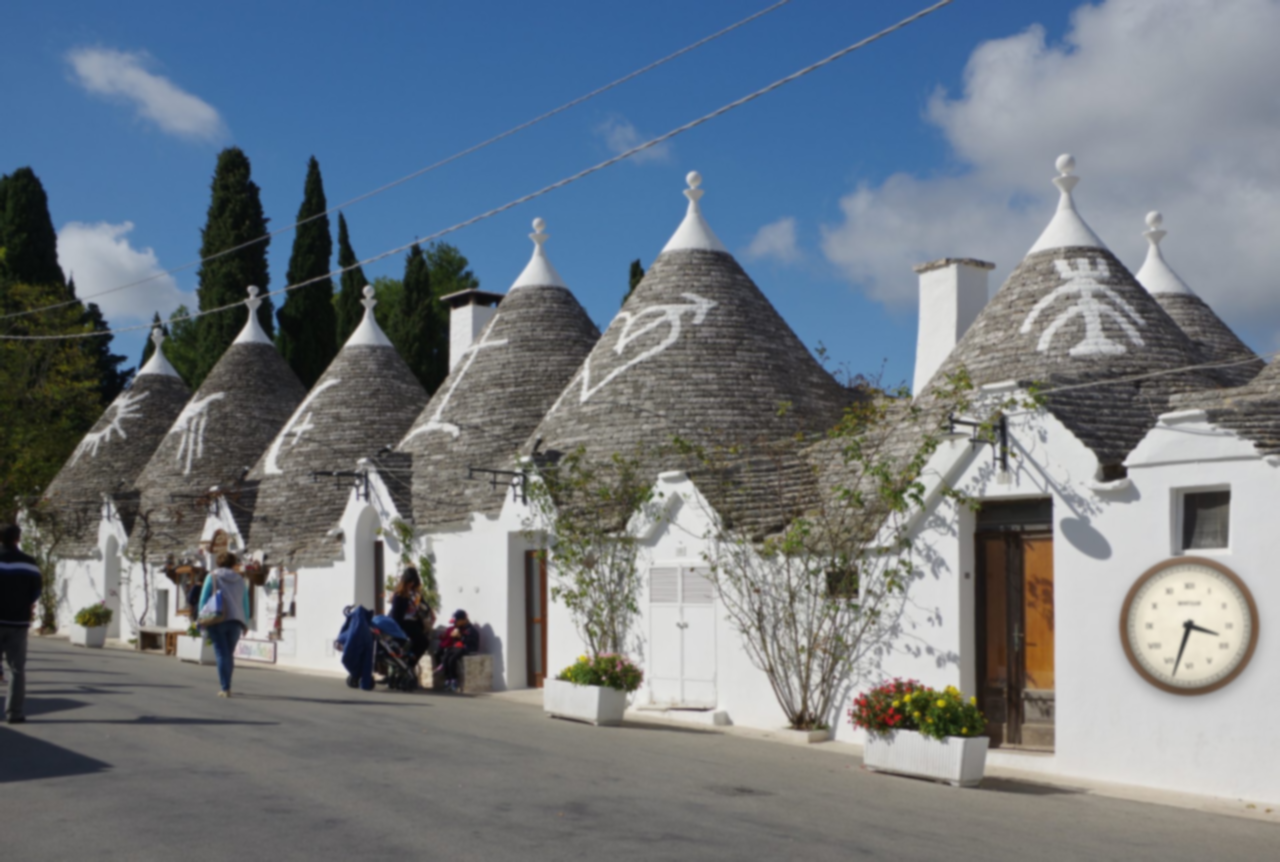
{"hour": 3, "minute": 33}
